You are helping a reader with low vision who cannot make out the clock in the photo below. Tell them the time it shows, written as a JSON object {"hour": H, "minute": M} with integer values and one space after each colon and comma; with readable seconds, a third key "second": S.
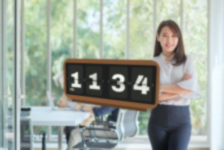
{"hour": 11, "minute": 34}
